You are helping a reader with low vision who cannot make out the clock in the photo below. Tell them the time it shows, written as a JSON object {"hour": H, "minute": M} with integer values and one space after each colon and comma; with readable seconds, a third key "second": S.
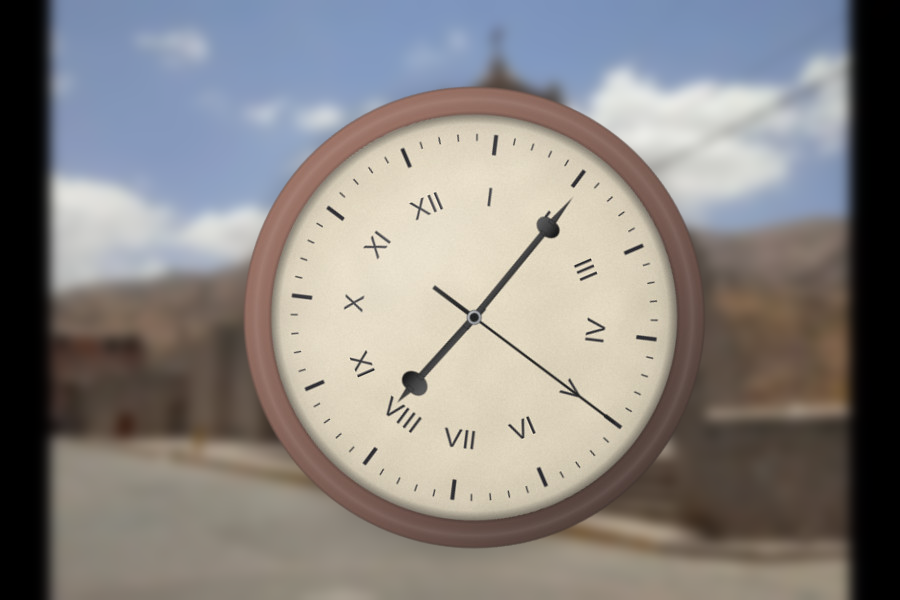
{"hour": 8, "minute": 10, "second": 25}
